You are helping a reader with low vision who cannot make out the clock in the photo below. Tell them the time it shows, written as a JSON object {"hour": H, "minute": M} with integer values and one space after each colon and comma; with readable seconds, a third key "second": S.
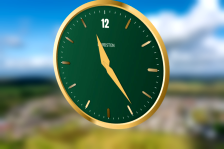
{"hour": 11, "minute": 24}
